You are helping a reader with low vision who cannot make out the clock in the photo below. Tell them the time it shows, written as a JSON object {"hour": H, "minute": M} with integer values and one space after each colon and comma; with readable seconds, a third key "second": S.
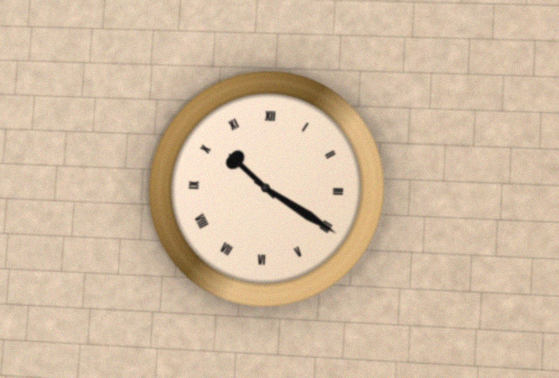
{"hour": 10, "minute": 20}
